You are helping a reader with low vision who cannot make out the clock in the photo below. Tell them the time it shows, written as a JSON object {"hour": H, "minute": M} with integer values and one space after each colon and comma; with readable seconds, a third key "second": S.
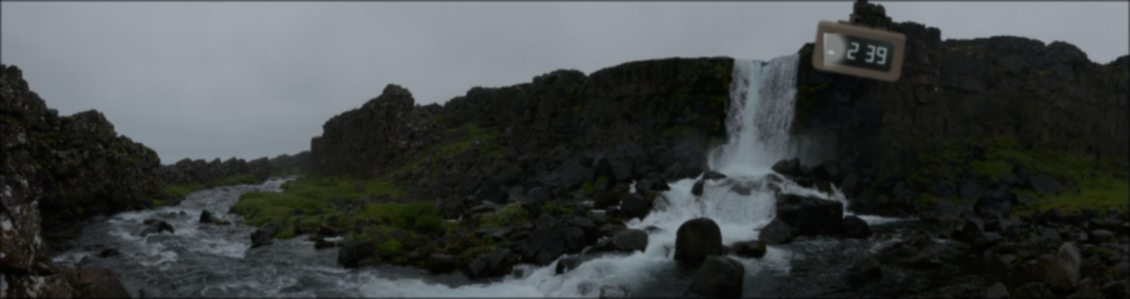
{"hour": 2, "minute": 39}
